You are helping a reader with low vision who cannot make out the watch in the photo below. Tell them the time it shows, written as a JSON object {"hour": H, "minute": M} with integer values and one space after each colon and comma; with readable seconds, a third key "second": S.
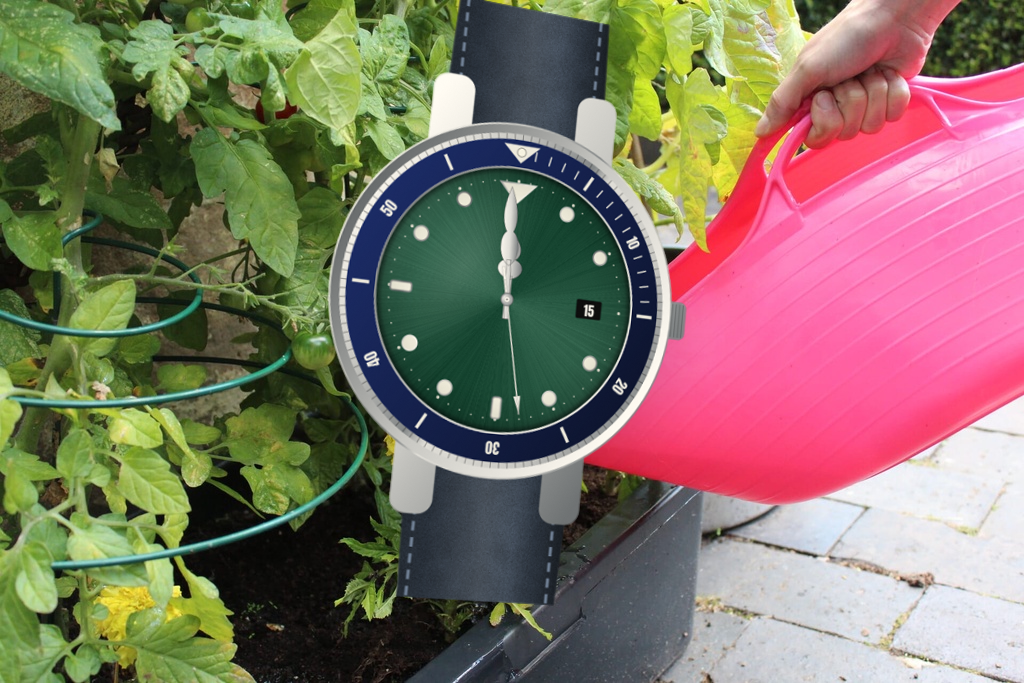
{"hour": 11, "minute": 59, "second": 28}
